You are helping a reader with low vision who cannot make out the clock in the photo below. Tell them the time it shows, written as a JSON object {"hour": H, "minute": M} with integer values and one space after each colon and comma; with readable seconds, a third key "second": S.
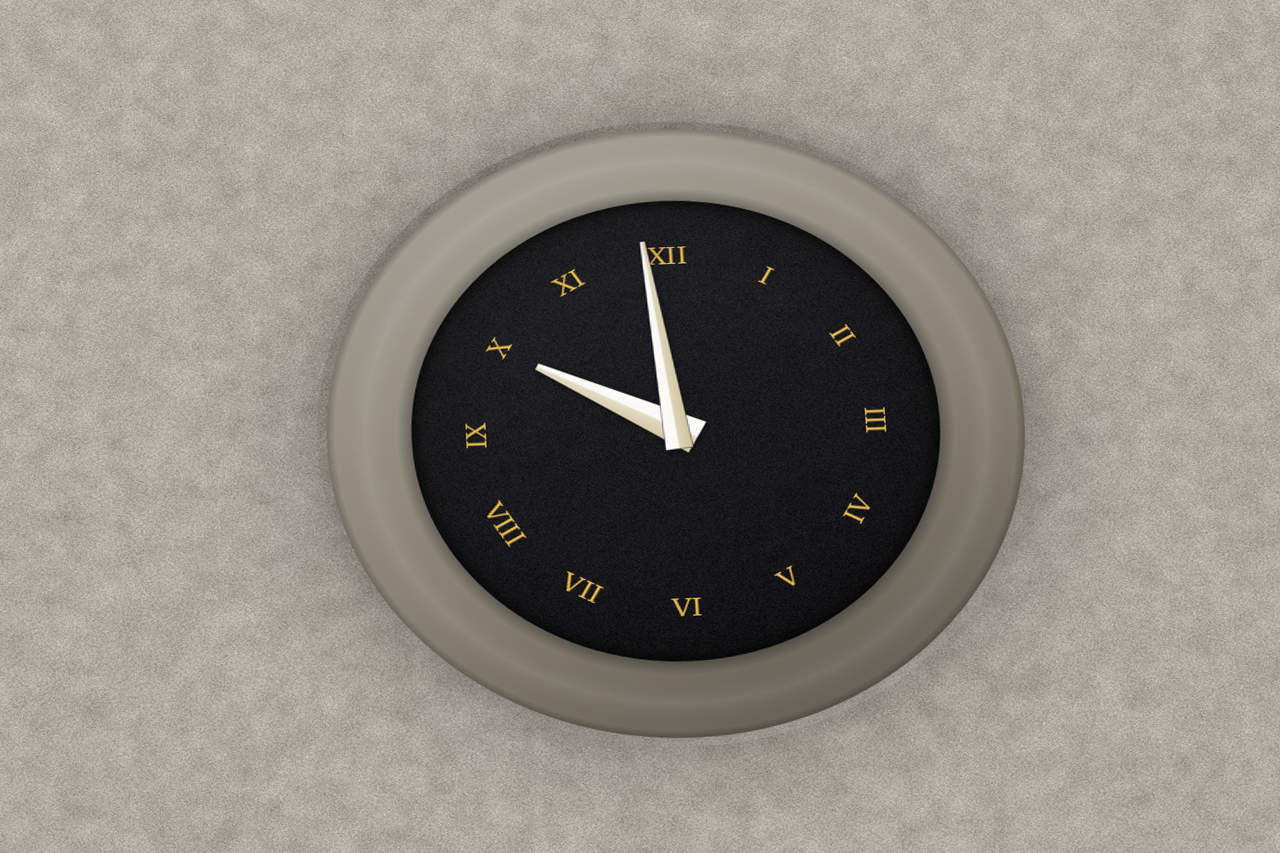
{"hour": 9, "minute": 59}
